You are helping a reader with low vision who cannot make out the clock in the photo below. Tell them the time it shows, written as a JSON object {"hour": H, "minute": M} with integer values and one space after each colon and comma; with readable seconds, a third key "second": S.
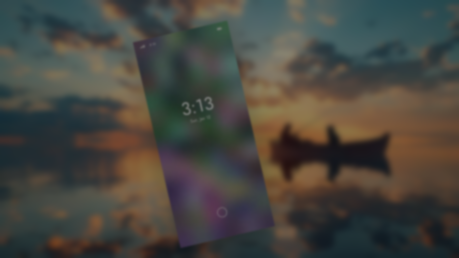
{"hour": 3, "minute": 13}
